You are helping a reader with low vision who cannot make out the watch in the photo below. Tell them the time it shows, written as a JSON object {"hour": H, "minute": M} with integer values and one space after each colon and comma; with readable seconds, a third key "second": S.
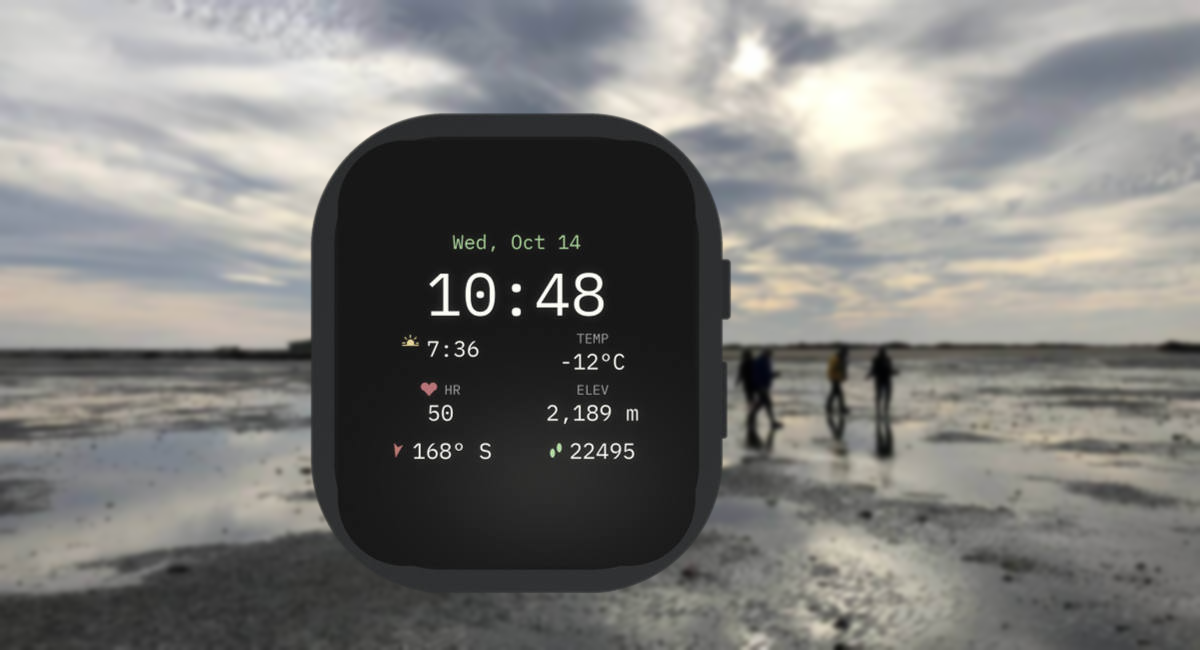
{"hour": 10, "minute": 48}
